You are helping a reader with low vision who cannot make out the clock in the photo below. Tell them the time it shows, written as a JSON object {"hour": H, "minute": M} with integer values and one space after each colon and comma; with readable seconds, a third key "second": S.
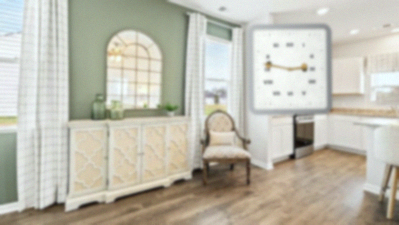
{"hour": 2, "minute": 47}
